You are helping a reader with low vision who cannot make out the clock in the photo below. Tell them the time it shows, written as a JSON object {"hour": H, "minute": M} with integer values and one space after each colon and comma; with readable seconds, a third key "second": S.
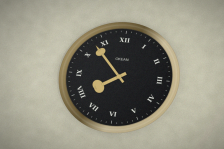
{"hour": 7, "minute": 53}
